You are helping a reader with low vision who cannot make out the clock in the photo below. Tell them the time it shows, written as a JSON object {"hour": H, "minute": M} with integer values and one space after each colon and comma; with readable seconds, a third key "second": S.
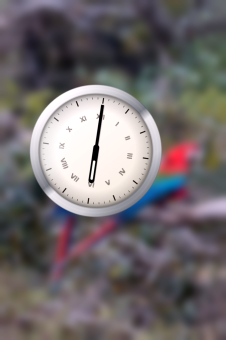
{"hour": 6, "minute": 0}
